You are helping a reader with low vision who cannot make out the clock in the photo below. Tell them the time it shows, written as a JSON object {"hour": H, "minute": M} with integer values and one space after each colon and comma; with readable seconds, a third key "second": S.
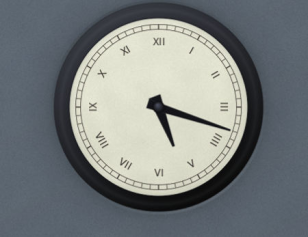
{"hour": 5, "minute": 18}
